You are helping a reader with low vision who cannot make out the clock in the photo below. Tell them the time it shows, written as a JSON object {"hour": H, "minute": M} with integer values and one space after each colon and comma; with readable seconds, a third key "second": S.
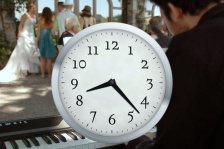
{"hour": 8, "minute": 23}
